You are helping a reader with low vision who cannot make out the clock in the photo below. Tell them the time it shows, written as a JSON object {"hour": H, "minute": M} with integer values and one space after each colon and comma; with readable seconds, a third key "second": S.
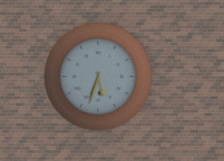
{"hour": 5, "minute": 33}
